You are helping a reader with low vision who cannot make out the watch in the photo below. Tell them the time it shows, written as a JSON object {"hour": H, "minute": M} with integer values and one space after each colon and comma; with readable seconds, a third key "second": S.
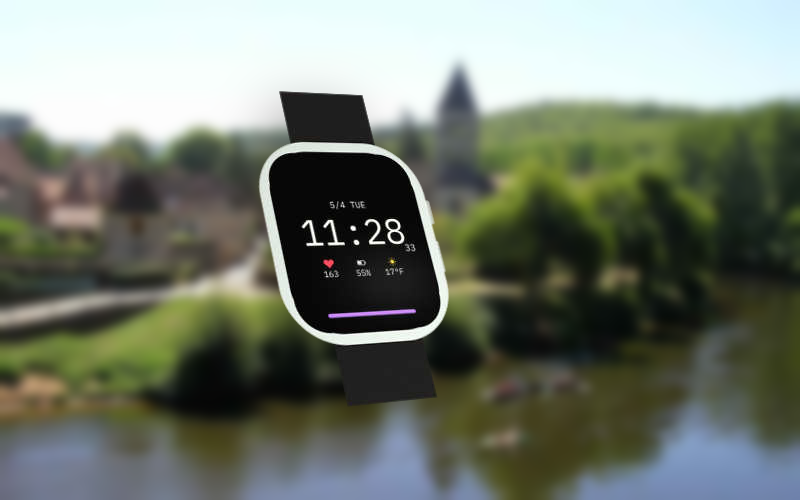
{"hour": 11, "minute": 28, "second": 33}
